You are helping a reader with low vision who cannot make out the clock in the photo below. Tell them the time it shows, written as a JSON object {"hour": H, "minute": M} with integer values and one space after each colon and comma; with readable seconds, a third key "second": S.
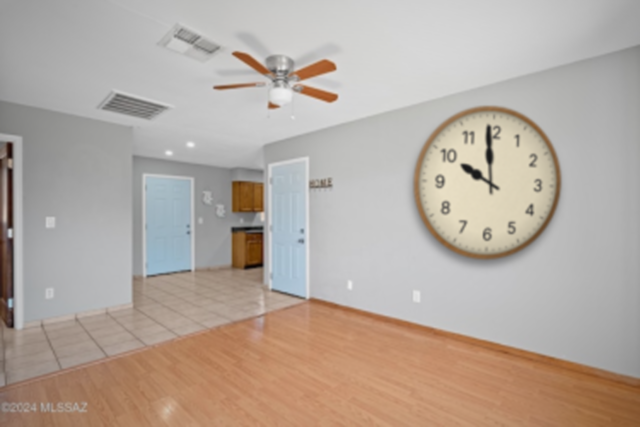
{"hour": 9, "minute": 59}
